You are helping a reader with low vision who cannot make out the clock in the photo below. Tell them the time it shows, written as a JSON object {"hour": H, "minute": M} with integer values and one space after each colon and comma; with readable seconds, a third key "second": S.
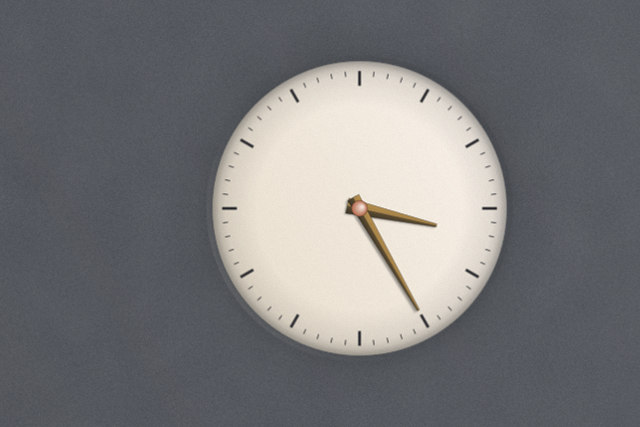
{"hour": 3, "minute": 25}
